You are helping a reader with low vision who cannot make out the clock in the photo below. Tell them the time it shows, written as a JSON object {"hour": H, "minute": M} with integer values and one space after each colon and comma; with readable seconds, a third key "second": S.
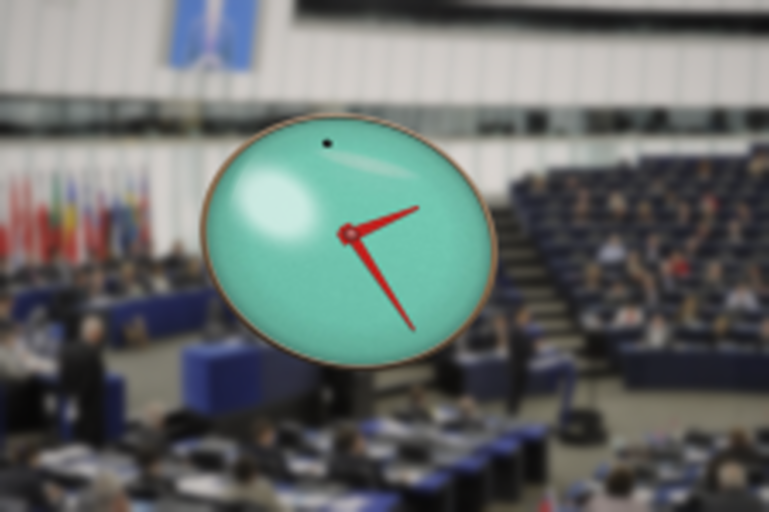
{"hour": 2, "minute": 27}
